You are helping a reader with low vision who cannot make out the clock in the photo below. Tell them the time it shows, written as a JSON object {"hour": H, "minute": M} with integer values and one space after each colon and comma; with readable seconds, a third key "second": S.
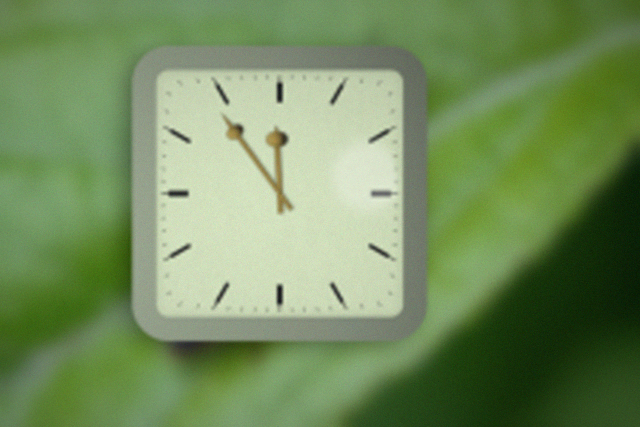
{"hour": 11, "minute": 54}
